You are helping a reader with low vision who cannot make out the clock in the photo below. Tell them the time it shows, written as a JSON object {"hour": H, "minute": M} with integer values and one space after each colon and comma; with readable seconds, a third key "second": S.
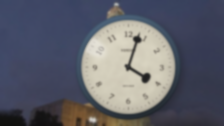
{"hour": 4, "minute": 3}
